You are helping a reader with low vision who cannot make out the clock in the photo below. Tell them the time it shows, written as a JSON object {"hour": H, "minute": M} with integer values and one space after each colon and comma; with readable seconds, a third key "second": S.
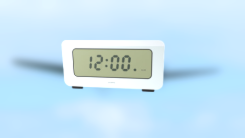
{"hour": 12, "minute": 0}
